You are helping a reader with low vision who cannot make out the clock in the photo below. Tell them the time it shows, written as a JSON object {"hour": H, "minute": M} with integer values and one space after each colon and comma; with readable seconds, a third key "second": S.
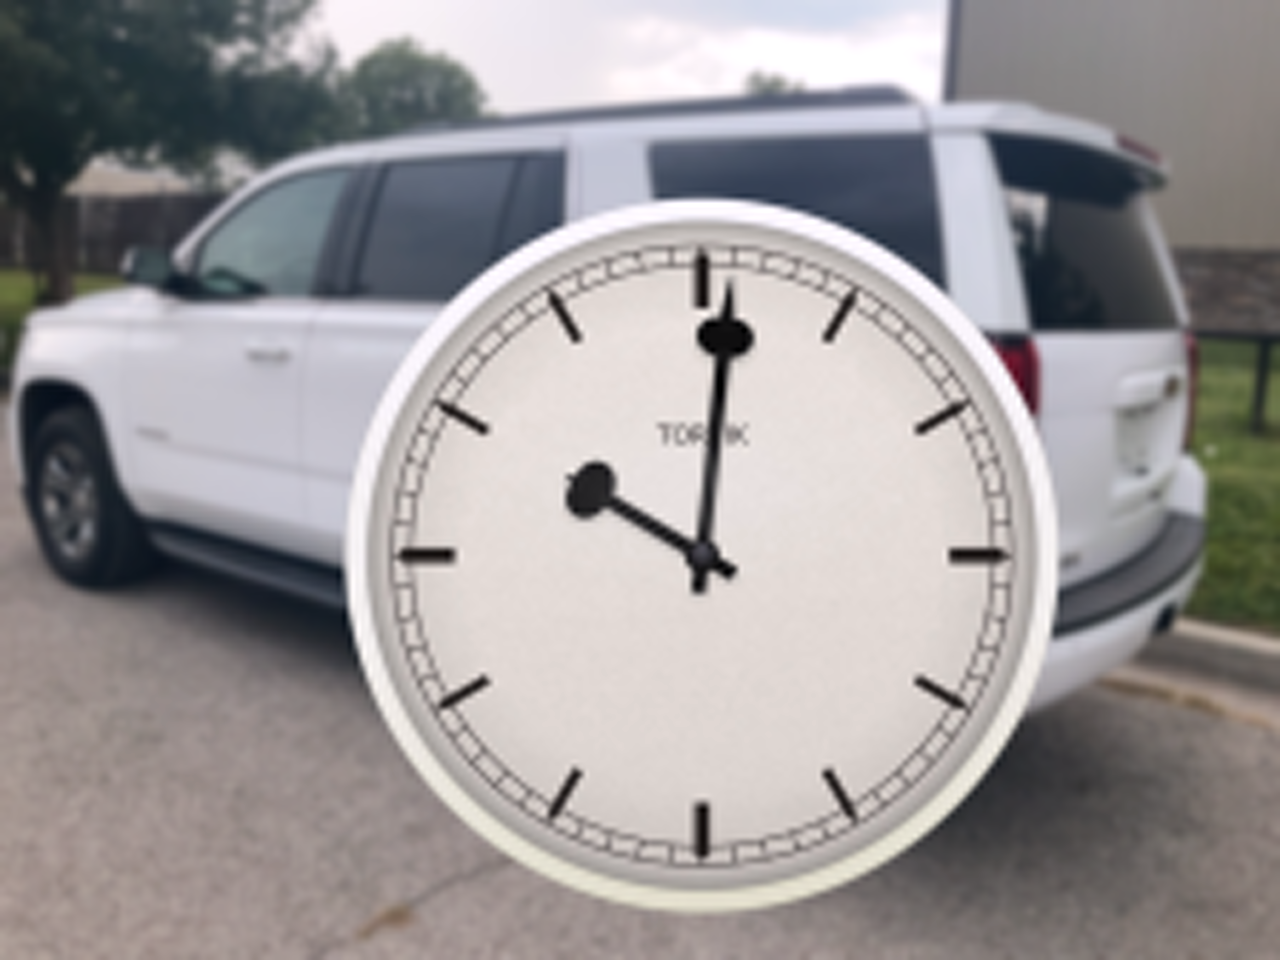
{"hour": 10, "minute": 1}
